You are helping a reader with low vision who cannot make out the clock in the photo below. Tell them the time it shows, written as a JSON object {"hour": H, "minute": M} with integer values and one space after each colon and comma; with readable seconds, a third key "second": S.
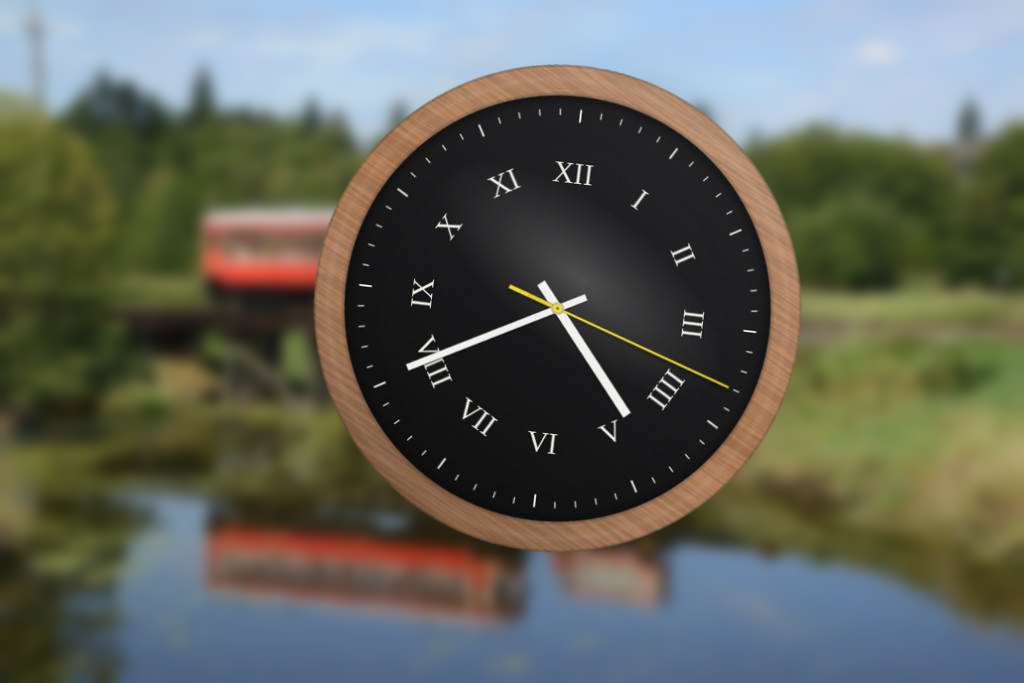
{"hour": 4, "minute": 40, "second": 18}
